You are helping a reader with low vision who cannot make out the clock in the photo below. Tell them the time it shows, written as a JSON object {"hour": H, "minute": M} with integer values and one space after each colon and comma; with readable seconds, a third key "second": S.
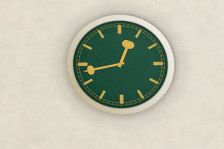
{"hour": 12, "minute": 43}
